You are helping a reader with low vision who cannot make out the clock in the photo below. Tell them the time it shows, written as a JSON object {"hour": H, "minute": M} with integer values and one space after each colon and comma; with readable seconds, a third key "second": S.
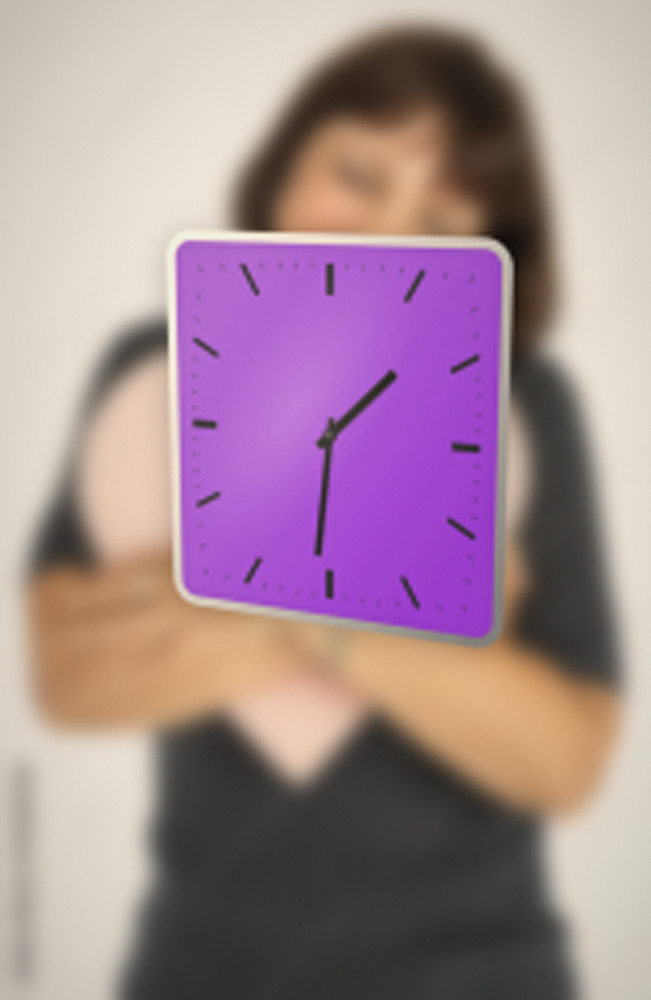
{"hour": 1, "minute": 31}
